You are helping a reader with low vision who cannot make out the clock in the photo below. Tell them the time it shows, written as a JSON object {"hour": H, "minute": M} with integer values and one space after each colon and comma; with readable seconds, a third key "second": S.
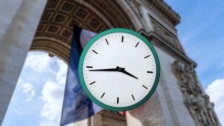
{"hour": 3, "minute": 44}
